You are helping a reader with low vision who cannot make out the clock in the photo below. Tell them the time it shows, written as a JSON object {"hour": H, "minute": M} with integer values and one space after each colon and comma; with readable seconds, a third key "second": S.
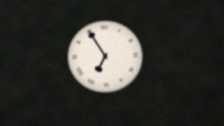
{"hour": 6, "minute": 55}
